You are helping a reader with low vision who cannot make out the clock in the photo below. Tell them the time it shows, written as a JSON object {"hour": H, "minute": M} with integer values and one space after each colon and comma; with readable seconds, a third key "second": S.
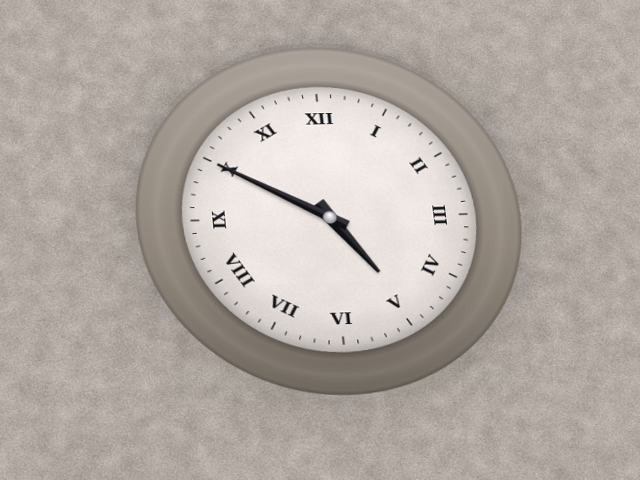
{"hour": 4, "minute": 50}
